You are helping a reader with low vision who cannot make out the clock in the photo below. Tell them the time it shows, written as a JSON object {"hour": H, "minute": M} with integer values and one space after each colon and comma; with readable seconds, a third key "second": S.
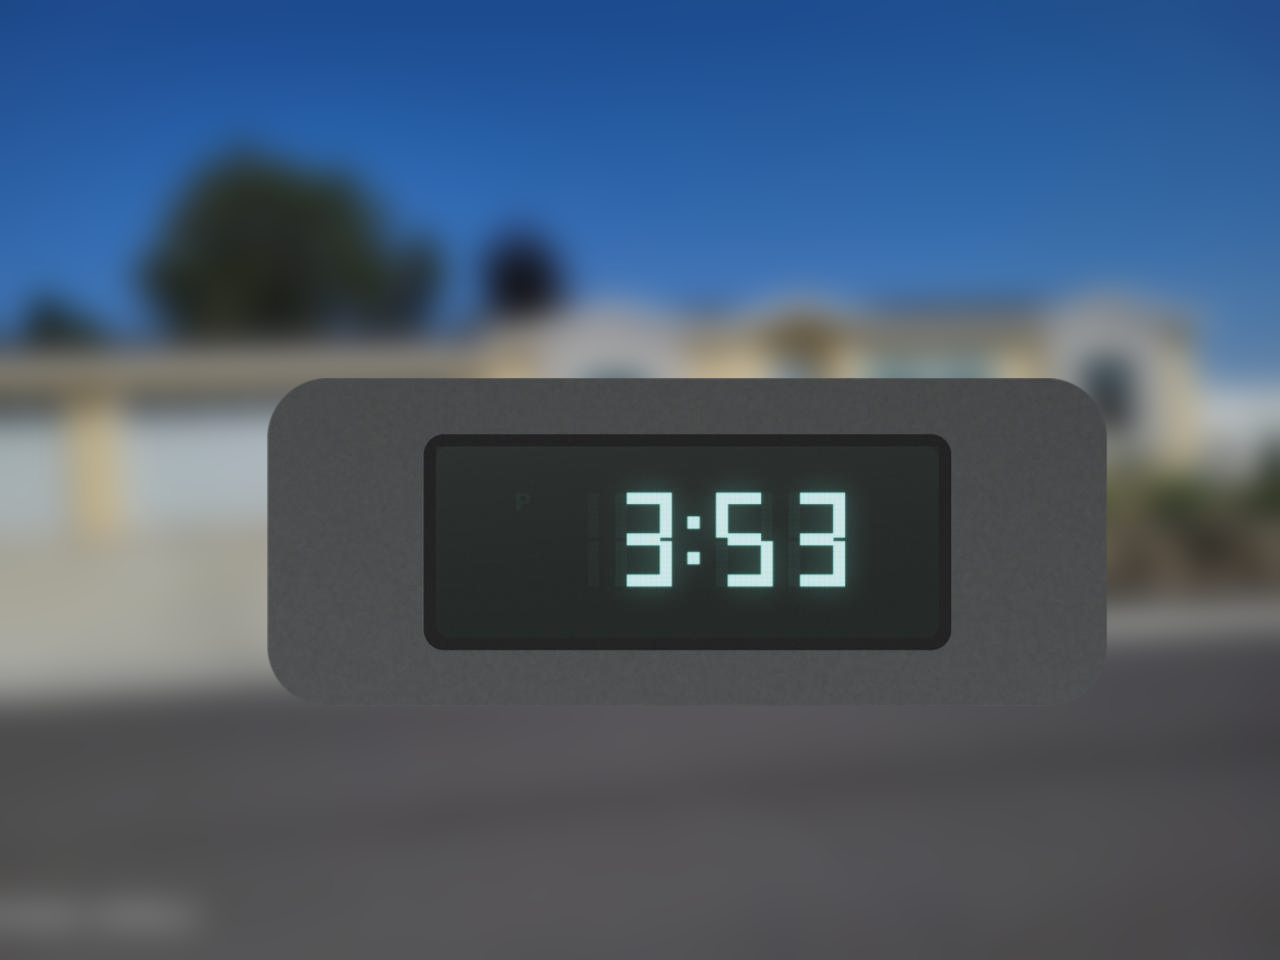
{"hour": 3, "minute": 53}
